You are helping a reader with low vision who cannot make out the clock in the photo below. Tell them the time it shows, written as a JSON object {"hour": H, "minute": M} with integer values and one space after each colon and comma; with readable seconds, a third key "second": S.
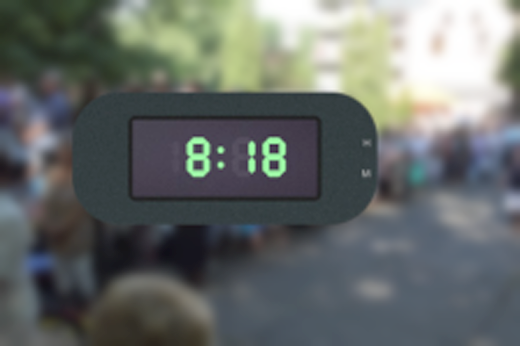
{"hour": 8, "minute": 18}
